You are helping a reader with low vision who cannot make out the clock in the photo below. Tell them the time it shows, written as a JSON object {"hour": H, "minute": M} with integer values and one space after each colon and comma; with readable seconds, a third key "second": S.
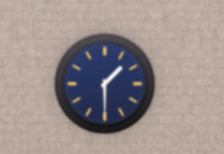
{"hour": 1, "minute": 30}
